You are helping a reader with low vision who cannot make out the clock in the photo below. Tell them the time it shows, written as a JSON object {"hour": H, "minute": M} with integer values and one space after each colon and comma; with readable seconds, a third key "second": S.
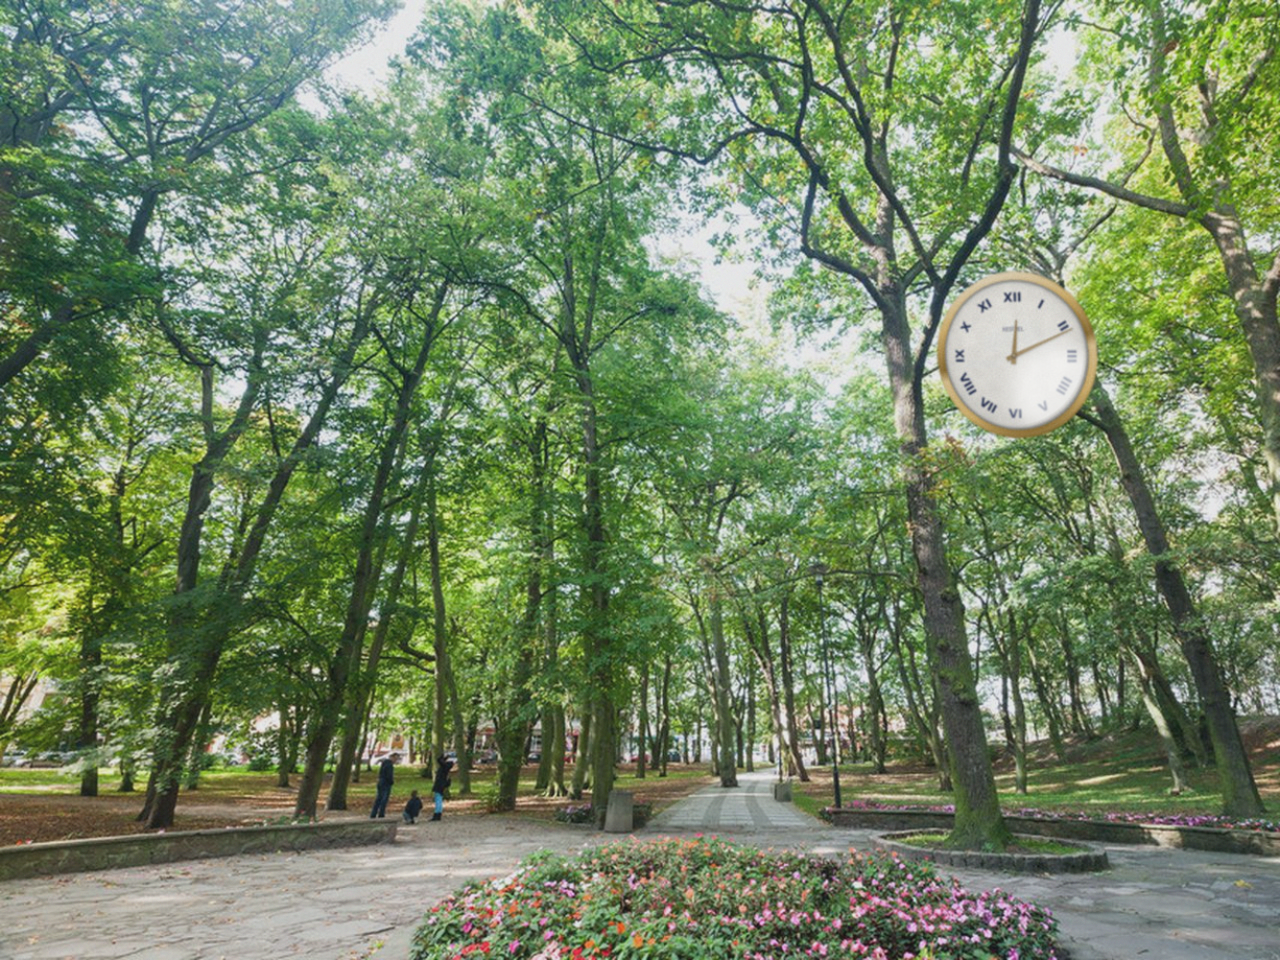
{"hour": 12, "minute": 11}
